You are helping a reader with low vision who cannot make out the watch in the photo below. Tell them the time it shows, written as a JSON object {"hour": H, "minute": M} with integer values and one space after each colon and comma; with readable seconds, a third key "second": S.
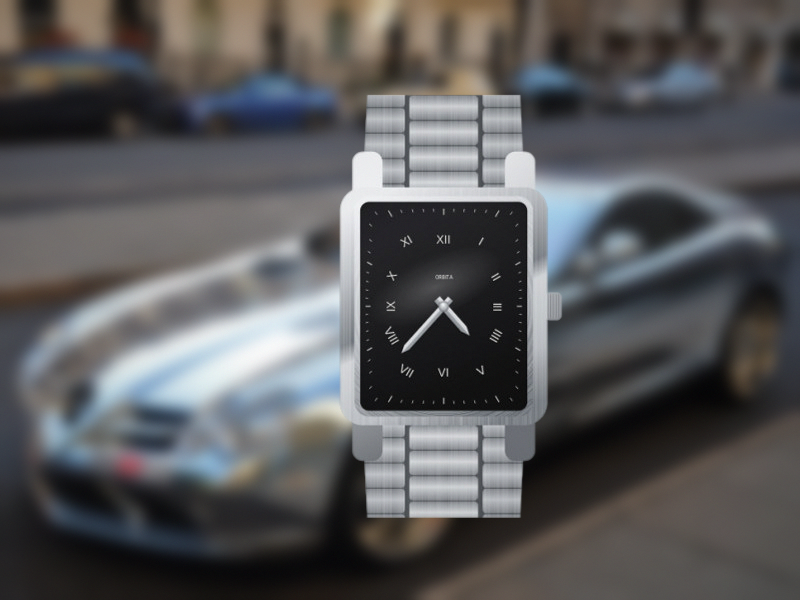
{"hour": 4, "minute": 37}
